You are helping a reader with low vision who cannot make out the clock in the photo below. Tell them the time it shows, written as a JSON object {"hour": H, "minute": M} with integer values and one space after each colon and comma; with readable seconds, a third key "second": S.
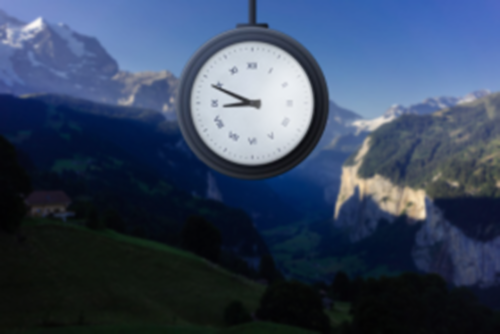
{"hour": 8, "minute": 49}
